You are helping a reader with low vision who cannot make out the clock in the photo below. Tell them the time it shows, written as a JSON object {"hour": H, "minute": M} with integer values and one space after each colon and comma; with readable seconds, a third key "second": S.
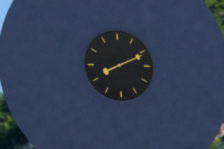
{"hour": 8, "minute": 11}
